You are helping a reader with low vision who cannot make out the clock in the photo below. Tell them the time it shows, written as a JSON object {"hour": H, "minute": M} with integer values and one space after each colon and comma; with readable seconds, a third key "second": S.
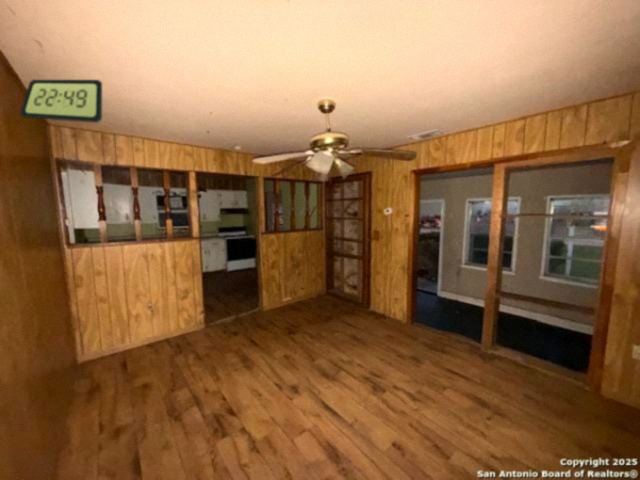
{"hour": 22, "minute": 49}
